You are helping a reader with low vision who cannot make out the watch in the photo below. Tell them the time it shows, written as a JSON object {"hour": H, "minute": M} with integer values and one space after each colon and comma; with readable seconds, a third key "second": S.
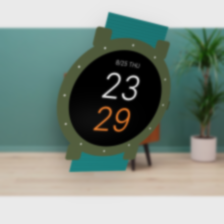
{"hour": 23, "minute": 29}
